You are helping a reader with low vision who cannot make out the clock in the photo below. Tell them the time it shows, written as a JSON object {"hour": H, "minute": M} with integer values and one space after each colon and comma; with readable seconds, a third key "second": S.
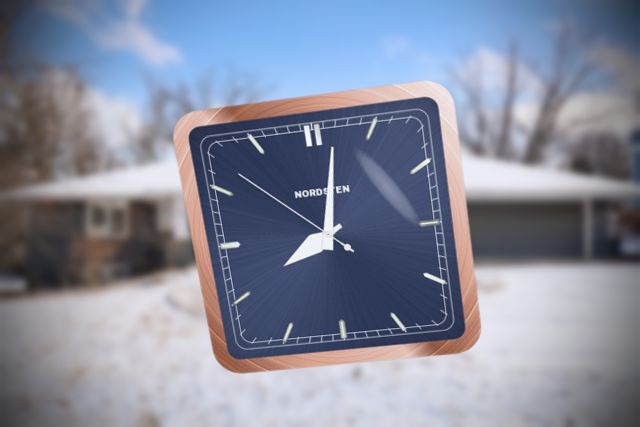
{"hour": 8, "minute": 1, "second": 52}
